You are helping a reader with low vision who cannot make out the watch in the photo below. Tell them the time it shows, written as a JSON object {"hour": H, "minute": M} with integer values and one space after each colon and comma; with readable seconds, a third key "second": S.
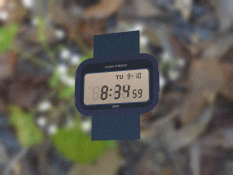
{"hour": 8, "minute": 34, "second": 59}
